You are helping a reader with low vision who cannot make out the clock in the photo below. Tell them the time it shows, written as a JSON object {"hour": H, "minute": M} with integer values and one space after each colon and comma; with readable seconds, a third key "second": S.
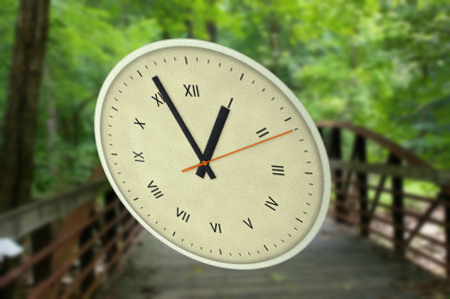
{"hour": 12, "minute": 56, "second": 11}
